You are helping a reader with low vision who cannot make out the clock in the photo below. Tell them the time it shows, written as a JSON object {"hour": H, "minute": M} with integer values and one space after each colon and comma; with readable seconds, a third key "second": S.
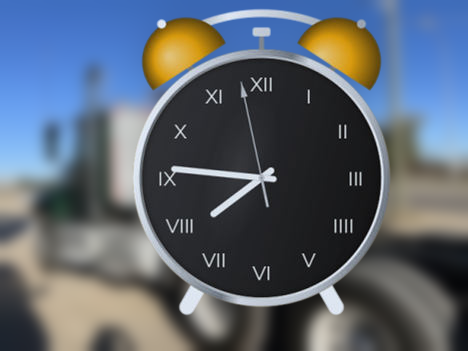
{"hour": 7, "minute": 45, "second": 58}
